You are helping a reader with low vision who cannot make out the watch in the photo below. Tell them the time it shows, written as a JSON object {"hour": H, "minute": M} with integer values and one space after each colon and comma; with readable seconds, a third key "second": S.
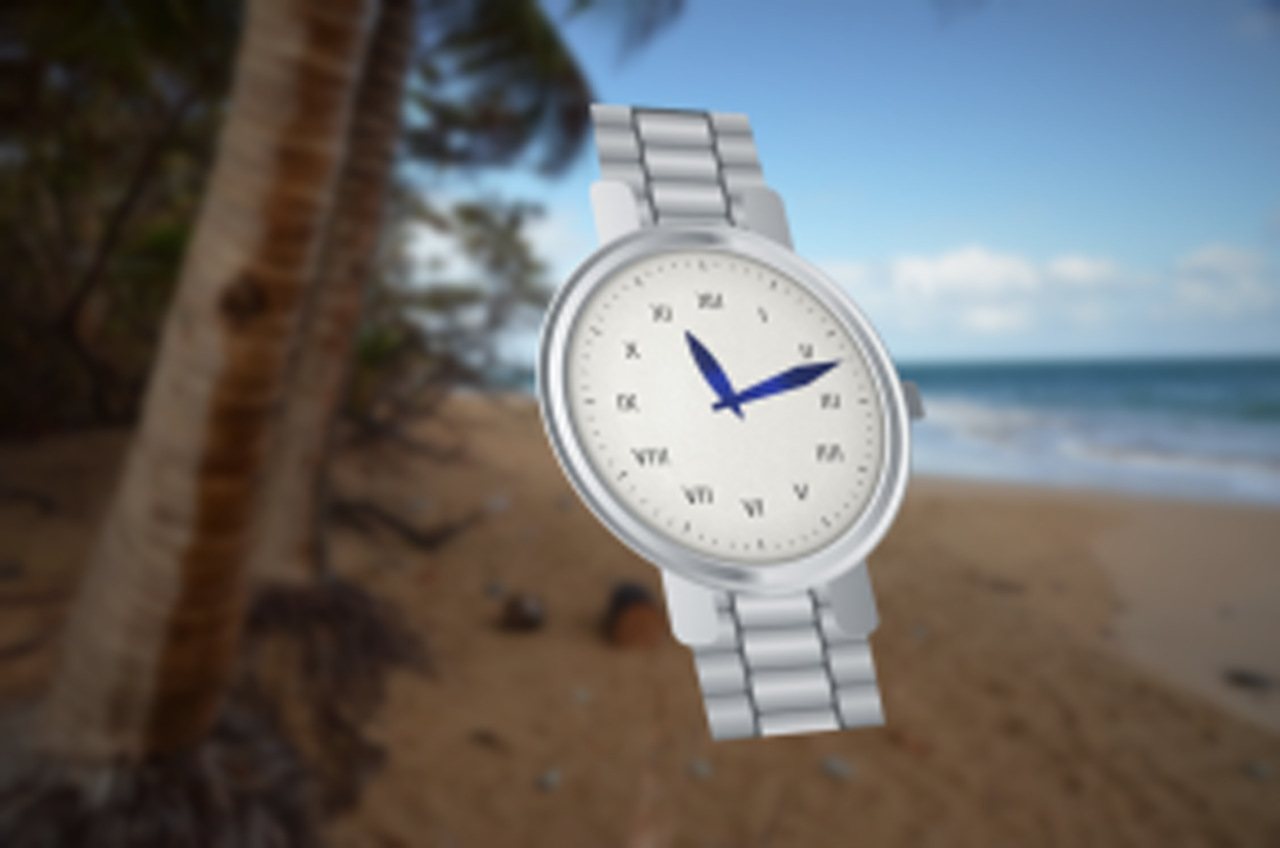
{"hour": 11, "minute": 12}
